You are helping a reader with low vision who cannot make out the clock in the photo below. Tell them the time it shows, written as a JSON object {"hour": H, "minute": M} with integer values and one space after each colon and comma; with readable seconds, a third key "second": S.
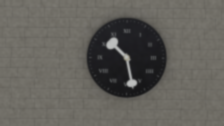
{"hour": 10, "minute": 28}
